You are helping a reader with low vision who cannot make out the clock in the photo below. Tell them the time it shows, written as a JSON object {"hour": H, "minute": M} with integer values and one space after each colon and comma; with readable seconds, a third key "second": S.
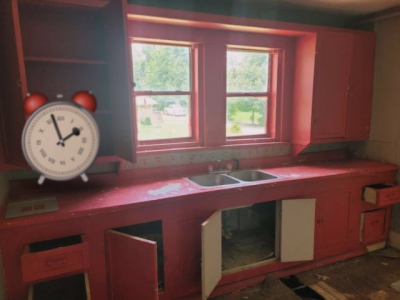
{"hour": 1, "minute": 57}
